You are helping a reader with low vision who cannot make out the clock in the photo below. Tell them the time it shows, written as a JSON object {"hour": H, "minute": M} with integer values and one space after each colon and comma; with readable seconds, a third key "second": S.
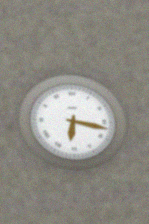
{"hour": 6, "minute": 17}
